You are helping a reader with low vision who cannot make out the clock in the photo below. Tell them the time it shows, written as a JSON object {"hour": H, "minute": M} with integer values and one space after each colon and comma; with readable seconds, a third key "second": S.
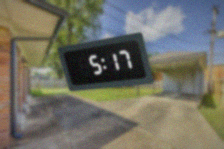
{"hour": 5, "minute": 17}
